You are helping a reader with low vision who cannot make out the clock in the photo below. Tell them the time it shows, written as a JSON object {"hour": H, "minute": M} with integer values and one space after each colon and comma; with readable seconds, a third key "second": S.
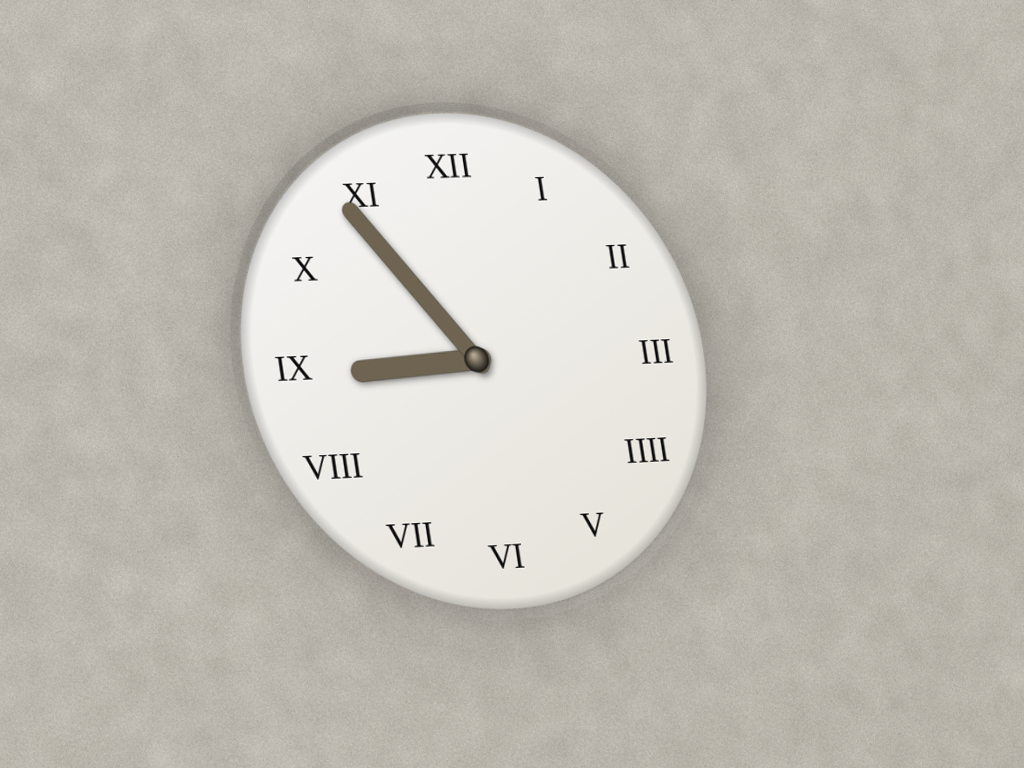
{"hour": 8, "minute": 54}
